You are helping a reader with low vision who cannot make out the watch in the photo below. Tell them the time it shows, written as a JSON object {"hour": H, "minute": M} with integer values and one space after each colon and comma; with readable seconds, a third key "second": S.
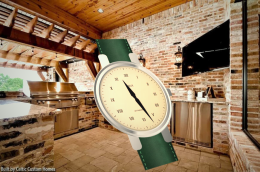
{"hour": 11, "minute": 27}
